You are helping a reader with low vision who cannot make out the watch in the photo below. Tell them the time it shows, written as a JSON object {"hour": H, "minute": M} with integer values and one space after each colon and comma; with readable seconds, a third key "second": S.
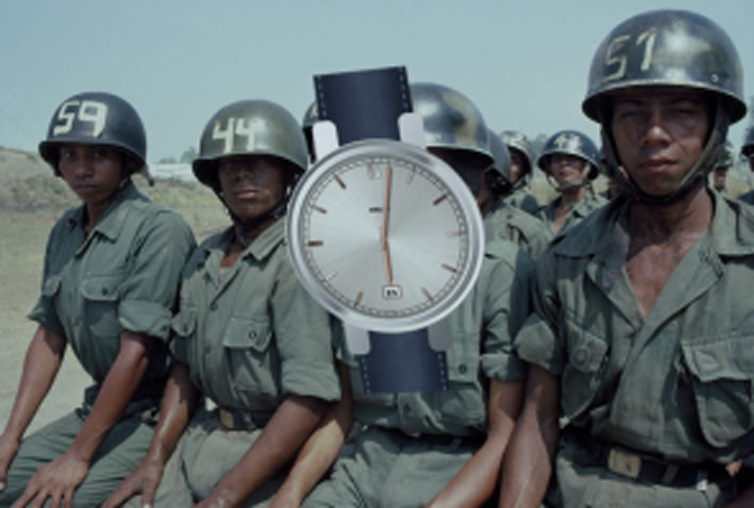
{"hour": 6, "minute": 2}
